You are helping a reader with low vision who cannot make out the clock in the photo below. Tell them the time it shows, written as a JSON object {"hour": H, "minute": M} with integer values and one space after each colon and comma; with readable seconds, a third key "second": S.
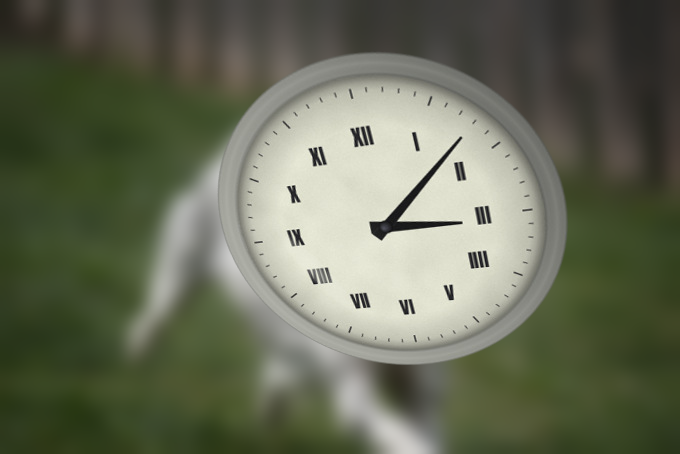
{"hour": 3, "minute": 8}
